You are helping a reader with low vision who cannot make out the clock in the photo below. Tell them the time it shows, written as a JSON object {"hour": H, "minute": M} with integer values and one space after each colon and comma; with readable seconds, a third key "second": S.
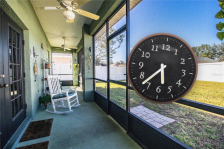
{"hour": 5, "minute": 37}
